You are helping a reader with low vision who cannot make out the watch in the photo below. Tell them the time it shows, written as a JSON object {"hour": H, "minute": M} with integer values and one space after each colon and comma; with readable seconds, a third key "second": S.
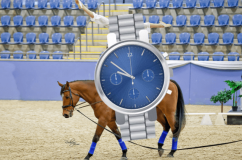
{"hour": 9, "minute": 52}
